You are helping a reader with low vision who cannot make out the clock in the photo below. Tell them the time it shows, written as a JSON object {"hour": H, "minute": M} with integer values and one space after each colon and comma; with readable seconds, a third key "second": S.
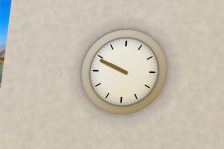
{"hour": 9, "minute": 49}
